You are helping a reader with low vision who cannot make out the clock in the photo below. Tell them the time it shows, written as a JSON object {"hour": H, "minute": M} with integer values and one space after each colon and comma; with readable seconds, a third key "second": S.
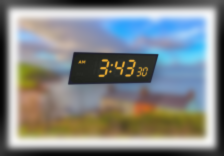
{"hour": 3, "minute": 43, "second": 30}
